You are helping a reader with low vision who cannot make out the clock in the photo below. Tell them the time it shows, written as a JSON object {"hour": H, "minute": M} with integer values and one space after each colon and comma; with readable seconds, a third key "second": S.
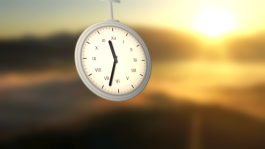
{"hour": 11, "minute": 33}
